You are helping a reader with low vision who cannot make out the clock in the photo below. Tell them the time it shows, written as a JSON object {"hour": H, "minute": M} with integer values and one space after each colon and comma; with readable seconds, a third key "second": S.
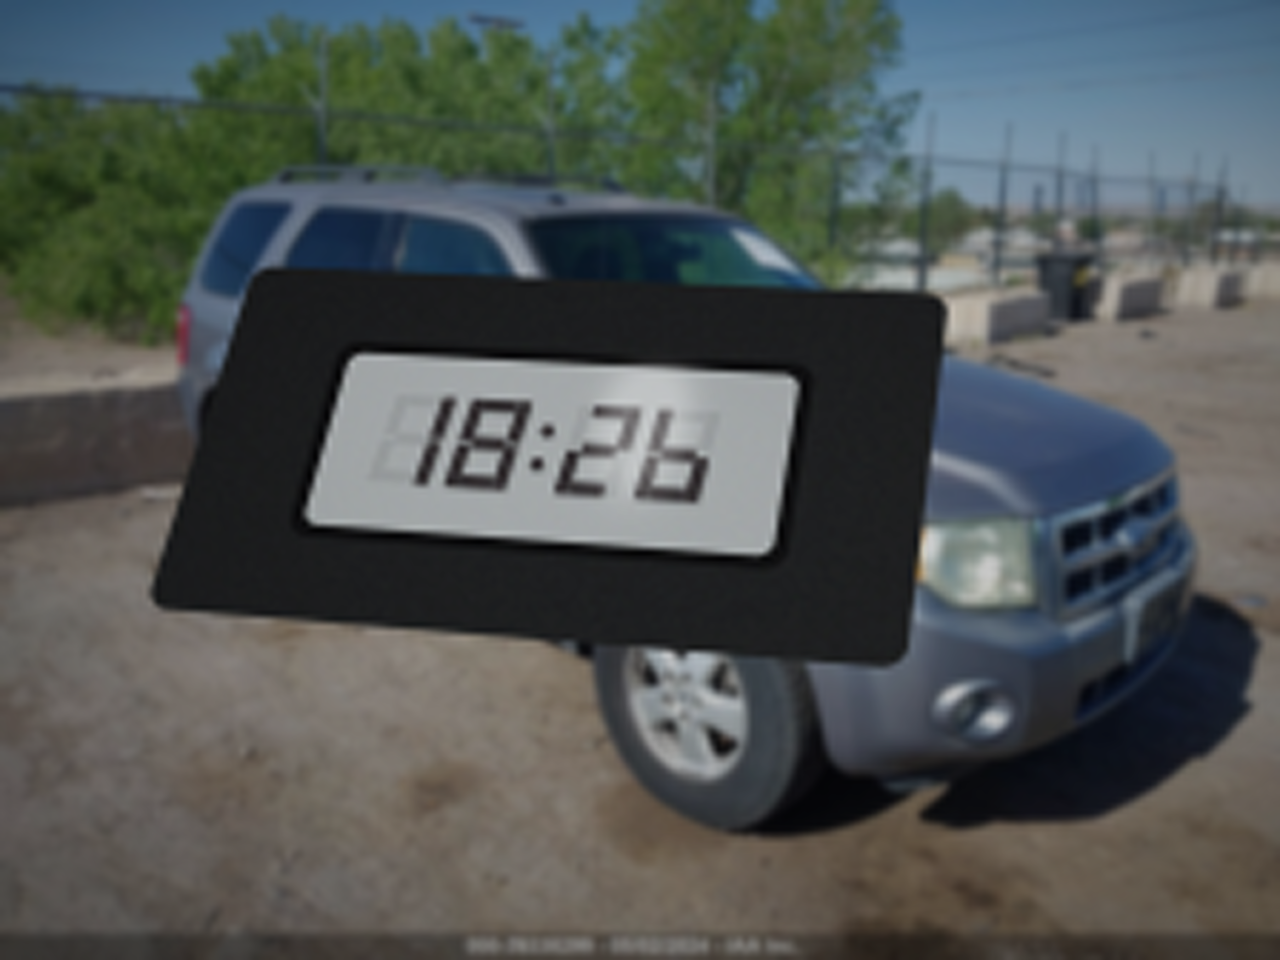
{"hour": 18, "minute": 26}
